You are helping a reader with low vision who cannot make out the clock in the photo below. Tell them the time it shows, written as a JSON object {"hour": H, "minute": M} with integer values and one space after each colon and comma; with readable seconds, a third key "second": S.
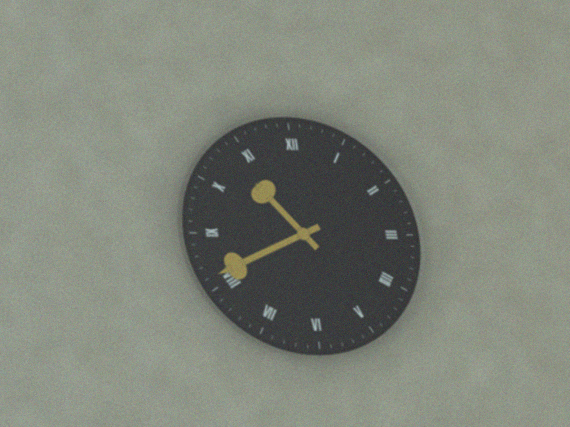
{"hour": 10, "minute": 41}
